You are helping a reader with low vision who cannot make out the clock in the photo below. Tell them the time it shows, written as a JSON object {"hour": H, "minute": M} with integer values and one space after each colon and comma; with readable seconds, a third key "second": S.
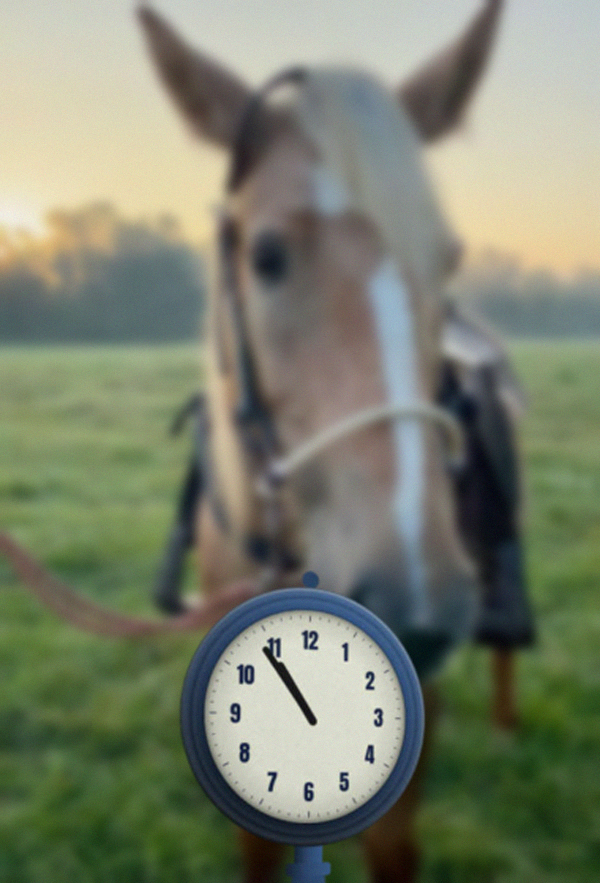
{"hour": 10, "minute": 54}
